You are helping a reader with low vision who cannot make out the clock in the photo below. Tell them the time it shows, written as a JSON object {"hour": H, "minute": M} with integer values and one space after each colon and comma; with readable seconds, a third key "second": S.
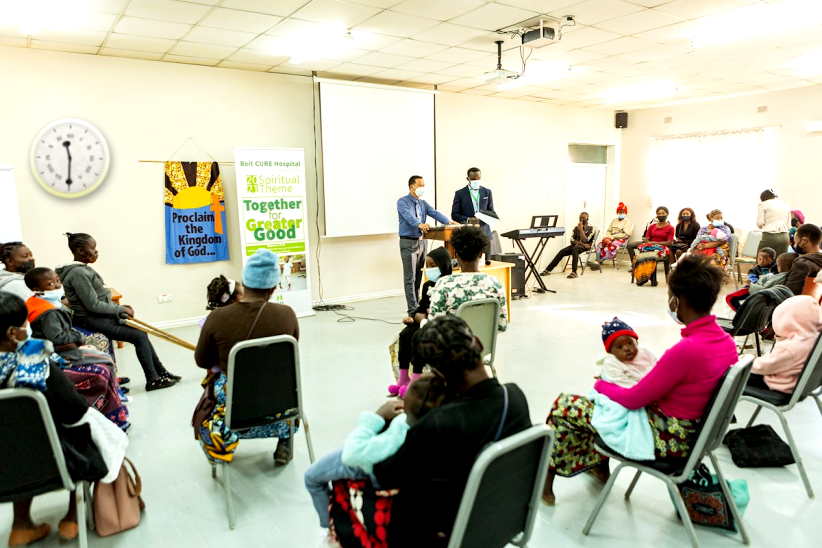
{"hour": 11, "minute": 30}
